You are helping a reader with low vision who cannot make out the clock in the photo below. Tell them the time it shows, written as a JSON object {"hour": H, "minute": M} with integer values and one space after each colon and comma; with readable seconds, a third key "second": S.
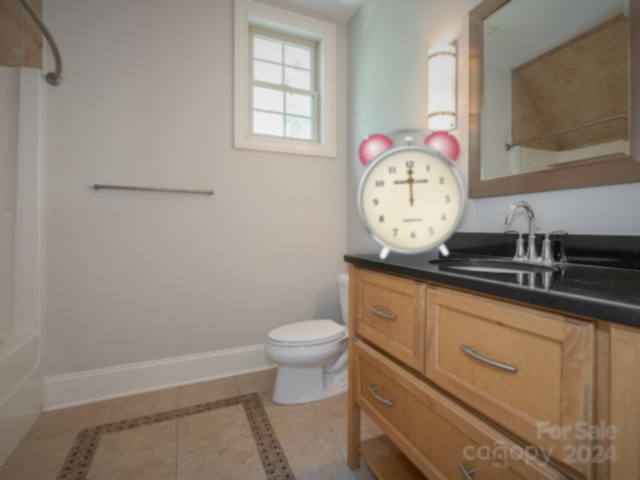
{"hour": 12, "minute": 0}
